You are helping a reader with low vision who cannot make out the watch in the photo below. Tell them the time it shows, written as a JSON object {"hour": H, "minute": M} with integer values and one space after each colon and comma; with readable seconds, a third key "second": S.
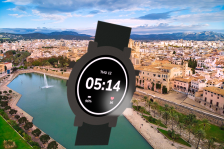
{"hour": 5, "minute": 14}
